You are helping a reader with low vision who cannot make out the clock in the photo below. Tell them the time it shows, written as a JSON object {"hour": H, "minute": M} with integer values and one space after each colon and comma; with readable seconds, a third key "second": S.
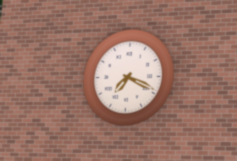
{"hour": 7, "minute": 19}
